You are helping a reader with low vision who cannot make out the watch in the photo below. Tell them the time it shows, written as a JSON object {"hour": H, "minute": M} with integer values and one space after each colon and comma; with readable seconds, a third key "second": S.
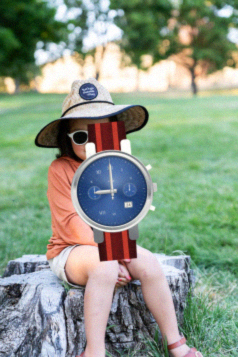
{"hour": 9, "minute": 0}
